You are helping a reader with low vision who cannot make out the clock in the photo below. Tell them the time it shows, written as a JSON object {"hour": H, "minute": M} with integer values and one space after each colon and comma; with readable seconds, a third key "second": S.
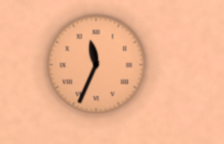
{"hour": 11, "minute": 34}
